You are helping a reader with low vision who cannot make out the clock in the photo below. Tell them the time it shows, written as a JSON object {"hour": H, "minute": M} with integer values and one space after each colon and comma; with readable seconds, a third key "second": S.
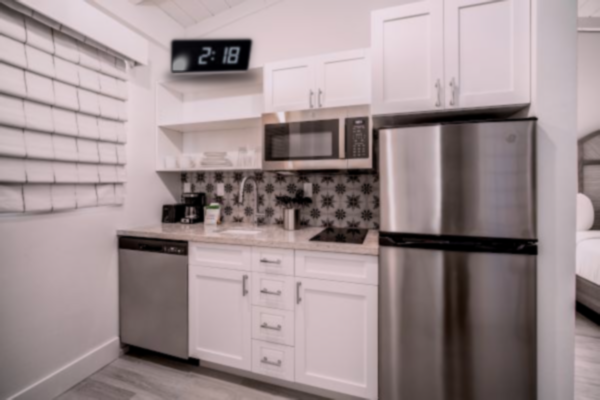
{"hour": 2, "minute": 18}
